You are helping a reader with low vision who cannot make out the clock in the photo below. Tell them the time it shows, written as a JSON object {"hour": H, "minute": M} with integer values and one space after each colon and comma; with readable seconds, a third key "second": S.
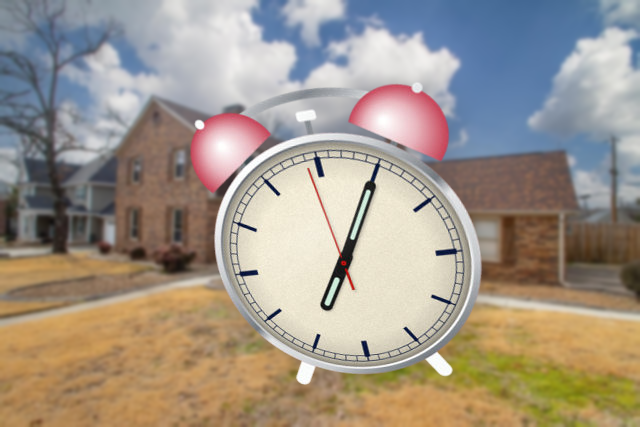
{"hour": 7, "minute": 4, "second": 59}
